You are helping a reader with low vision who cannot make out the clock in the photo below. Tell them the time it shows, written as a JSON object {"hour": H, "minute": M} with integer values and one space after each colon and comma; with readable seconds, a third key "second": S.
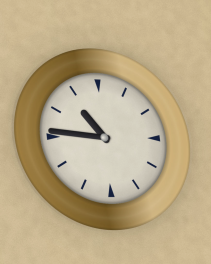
{"hour": 10, "minute": 46}
